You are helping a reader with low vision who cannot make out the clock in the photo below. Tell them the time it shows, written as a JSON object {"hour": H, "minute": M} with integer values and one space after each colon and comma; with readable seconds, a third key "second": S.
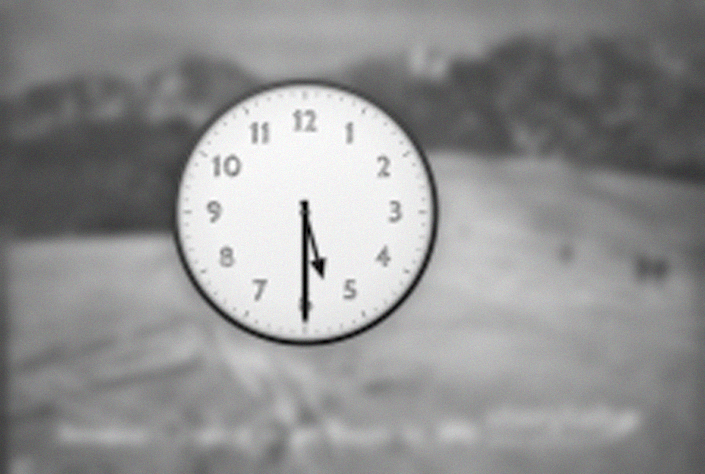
{"hour": 5, "minute": 30}
